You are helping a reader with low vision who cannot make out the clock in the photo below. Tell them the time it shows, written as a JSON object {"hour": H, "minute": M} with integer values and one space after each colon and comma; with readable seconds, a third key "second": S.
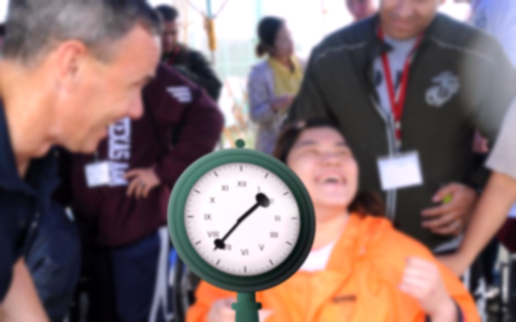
{"hour": 1, "minute": 37}
